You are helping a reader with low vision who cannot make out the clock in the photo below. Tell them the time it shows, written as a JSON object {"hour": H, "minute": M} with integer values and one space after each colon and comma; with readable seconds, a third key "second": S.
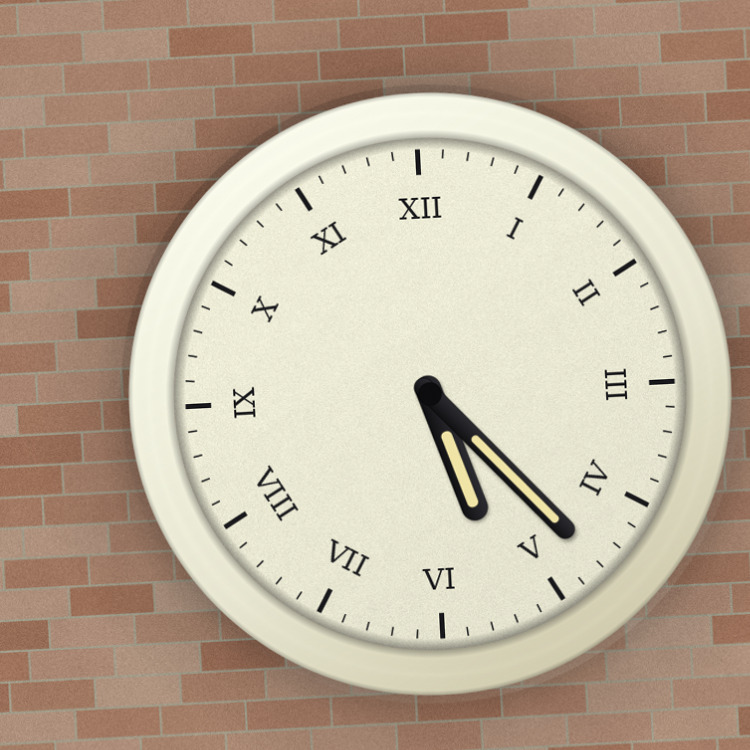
{"hour": 5, "minute": 23}
